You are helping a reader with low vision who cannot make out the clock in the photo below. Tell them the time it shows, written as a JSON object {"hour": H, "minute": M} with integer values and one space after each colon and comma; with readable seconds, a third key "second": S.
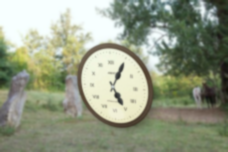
{"hour": 5, "minute": 5}
